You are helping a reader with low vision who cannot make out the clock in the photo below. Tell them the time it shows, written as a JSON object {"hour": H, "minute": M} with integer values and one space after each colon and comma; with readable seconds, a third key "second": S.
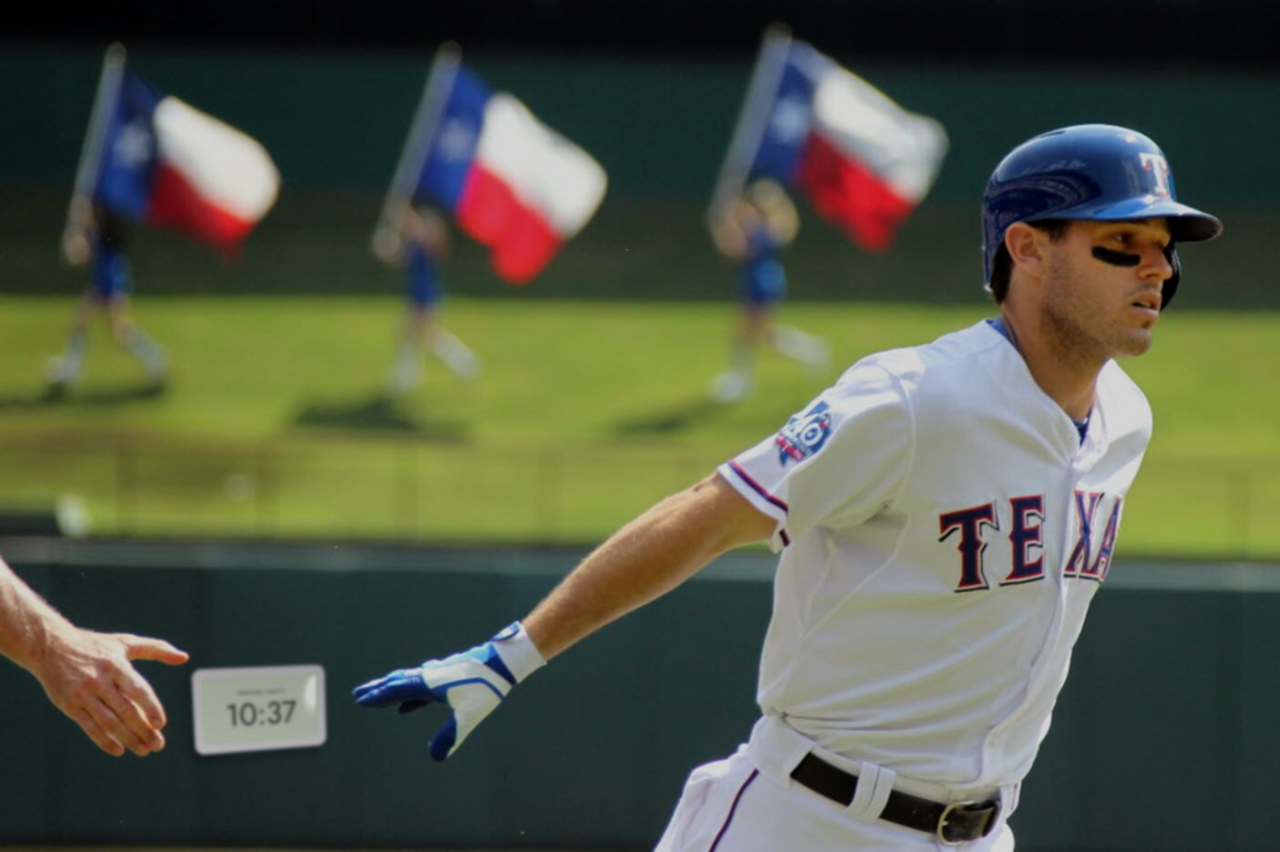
{"hour": 10, "minute": 37}
